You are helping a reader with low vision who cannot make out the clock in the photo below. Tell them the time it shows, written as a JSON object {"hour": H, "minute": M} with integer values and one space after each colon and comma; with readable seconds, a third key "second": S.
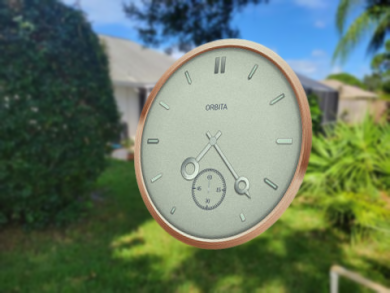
{"hour": 7, "minute": 23}
